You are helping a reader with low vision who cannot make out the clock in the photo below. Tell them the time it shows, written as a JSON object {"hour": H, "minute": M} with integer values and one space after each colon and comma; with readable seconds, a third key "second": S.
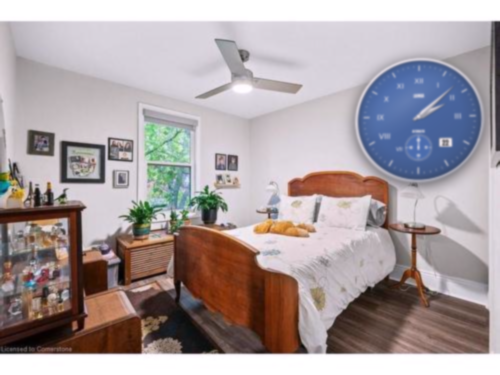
{"hour": 2, "minute": 8}
